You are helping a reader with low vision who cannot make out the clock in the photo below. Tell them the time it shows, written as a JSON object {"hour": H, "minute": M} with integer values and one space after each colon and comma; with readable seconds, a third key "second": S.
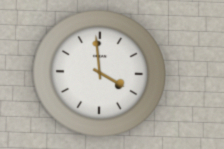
{"hour": 3, "minute": 59}
